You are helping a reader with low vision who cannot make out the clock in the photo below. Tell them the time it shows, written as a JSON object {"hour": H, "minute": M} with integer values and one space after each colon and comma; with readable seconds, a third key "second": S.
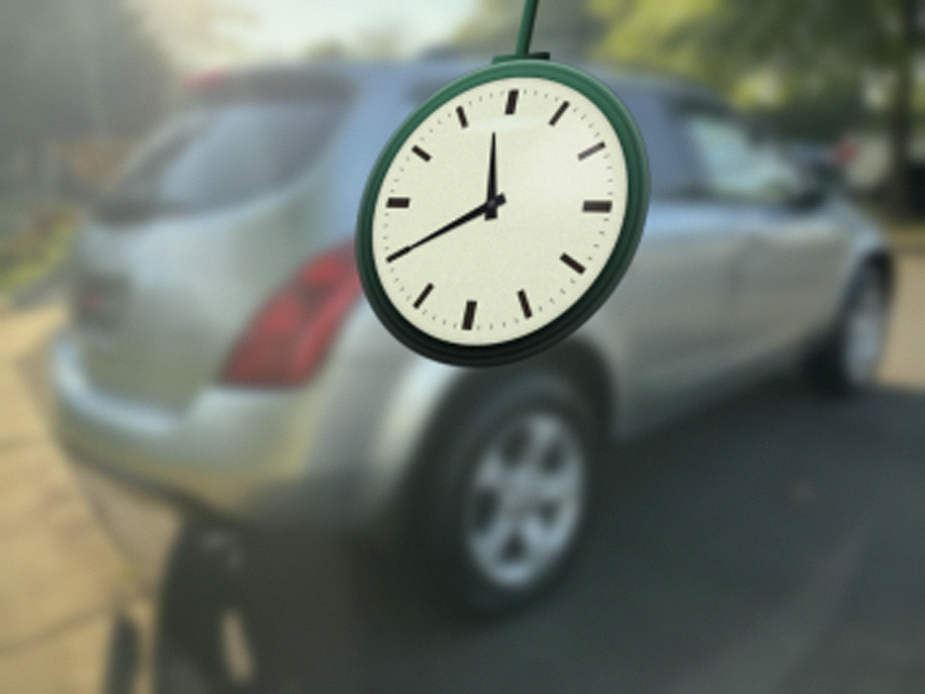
{"hour": 11, "minute": 40}
